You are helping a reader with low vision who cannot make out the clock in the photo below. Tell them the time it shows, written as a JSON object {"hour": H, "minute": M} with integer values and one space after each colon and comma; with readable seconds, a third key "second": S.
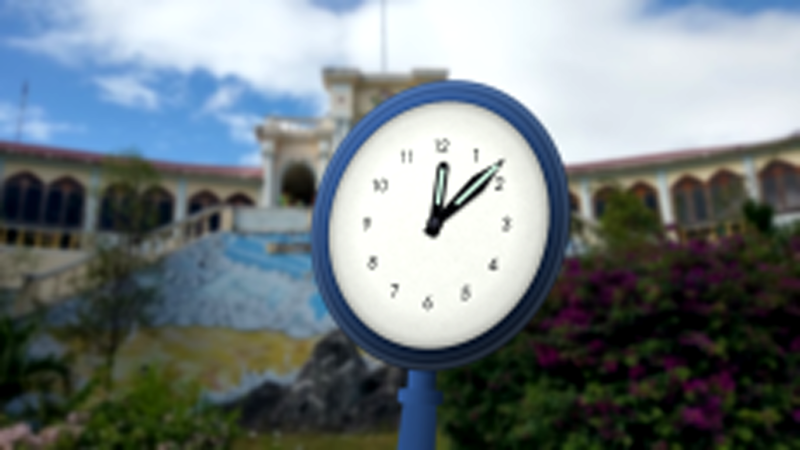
{"hour": 12, "minute": 8}
